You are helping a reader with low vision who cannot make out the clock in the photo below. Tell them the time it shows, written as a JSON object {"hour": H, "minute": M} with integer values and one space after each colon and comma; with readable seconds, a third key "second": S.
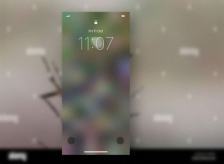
{"hour": 11, "minute": 7}
